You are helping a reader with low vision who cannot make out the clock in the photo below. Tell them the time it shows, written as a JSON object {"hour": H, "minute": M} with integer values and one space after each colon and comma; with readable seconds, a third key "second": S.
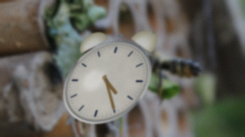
{"hour": 4, "minute": 25}
